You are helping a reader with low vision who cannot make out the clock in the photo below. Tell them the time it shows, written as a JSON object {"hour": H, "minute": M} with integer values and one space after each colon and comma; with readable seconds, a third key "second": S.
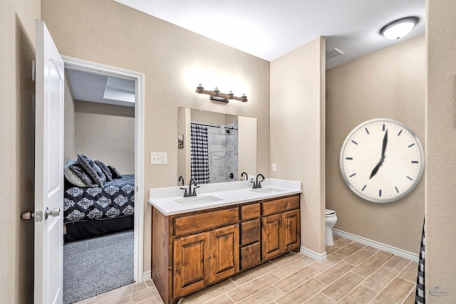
{"hour": 7, "minute": 1}
